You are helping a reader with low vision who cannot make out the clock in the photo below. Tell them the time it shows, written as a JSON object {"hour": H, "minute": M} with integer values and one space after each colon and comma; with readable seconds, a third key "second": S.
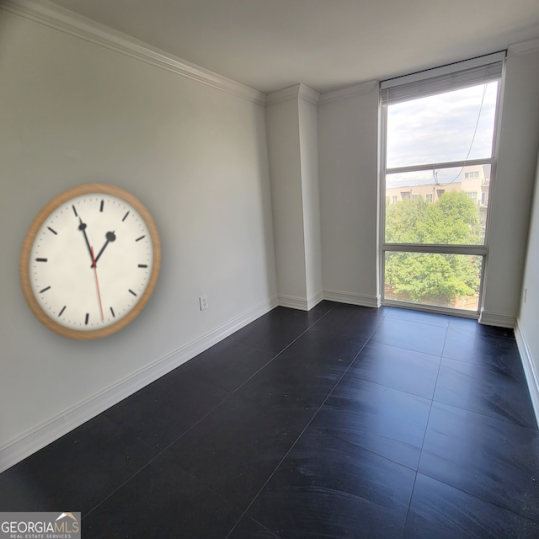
{"hour": 12, "minute": 55, "second": 27}
